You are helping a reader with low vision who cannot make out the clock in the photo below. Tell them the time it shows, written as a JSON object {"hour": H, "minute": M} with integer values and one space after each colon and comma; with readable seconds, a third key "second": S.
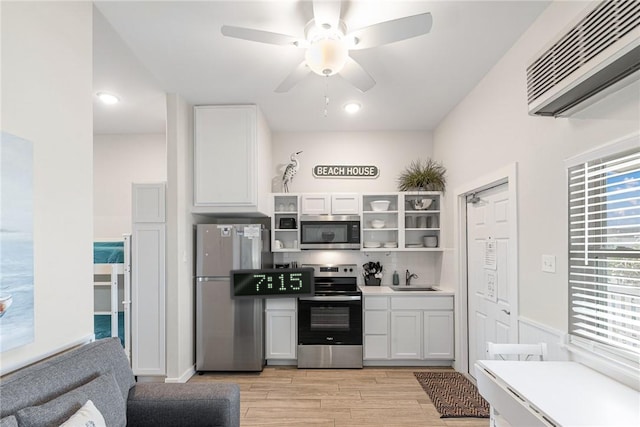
{"hour": 7, "minute": 15}
